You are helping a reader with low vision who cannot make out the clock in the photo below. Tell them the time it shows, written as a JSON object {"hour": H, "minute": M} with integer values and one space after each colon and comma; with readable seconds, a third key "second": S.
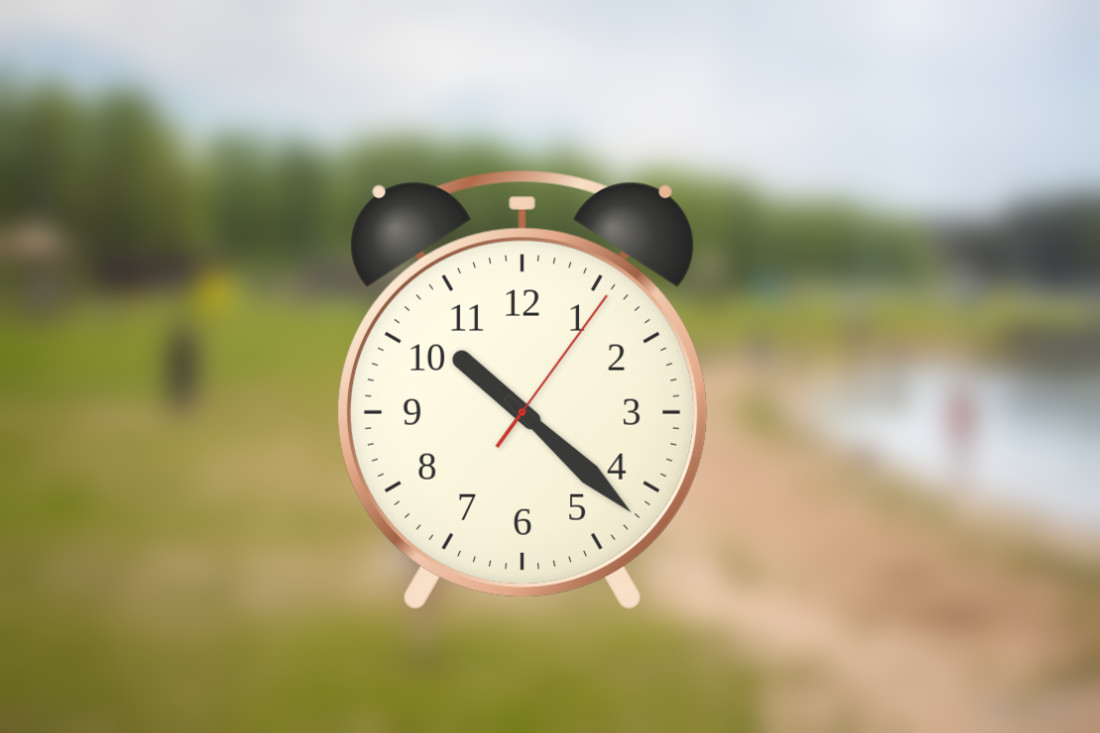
{"hour": 10, "minute": 22, "second": 6}
